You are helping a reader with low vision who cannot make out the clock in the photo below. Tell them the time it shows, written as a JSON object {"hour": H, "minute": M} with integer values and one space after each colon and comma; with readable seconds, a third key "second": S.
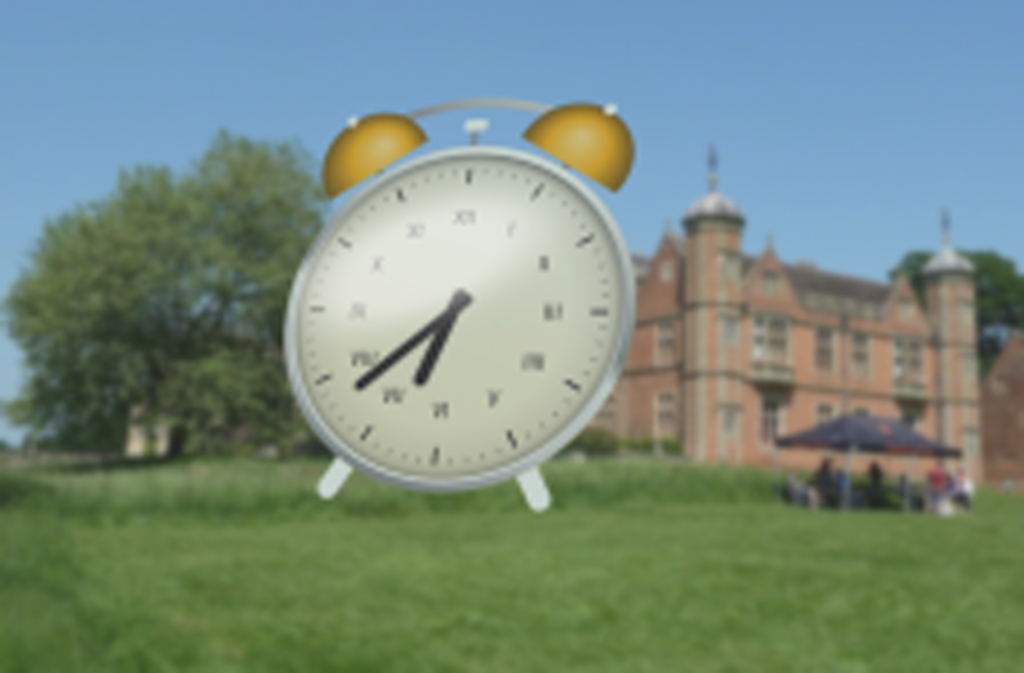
{"hour": 6, "minute": 38}
